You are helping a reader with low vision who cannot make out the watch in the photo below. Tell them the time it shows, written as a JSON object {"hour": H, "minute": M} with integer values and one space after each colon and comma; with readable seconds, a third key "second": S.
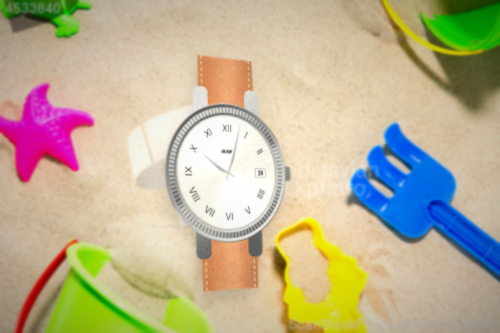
{"hour": 10, "minute": 3}
